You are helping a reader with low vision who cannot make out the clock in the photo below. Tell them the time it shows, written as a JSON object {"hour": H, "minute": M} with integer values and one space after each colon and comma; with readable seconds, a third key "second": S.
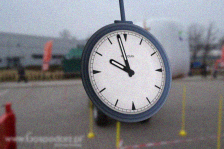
{"hour": 9, "minute": 58}
